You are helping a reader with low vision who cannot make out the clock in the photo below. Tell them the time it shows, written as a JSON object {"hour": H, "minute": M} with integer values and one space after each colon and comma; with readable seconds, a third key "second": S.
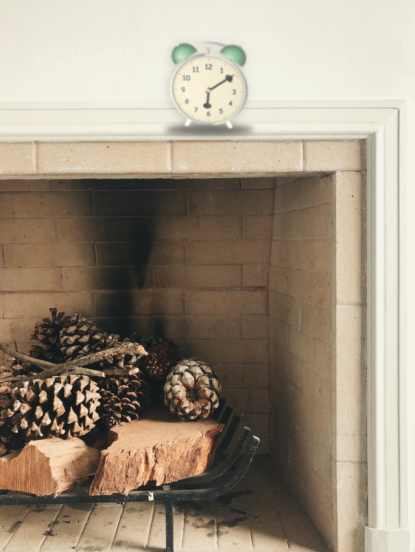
{"hour": 6, "minute": 9}
